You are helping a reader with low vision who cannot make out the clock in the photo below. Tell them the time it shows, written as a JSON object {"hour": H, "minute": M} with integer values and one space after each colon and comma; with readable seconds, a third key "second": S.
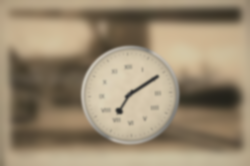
{"hour": 7, "minute": 10}
